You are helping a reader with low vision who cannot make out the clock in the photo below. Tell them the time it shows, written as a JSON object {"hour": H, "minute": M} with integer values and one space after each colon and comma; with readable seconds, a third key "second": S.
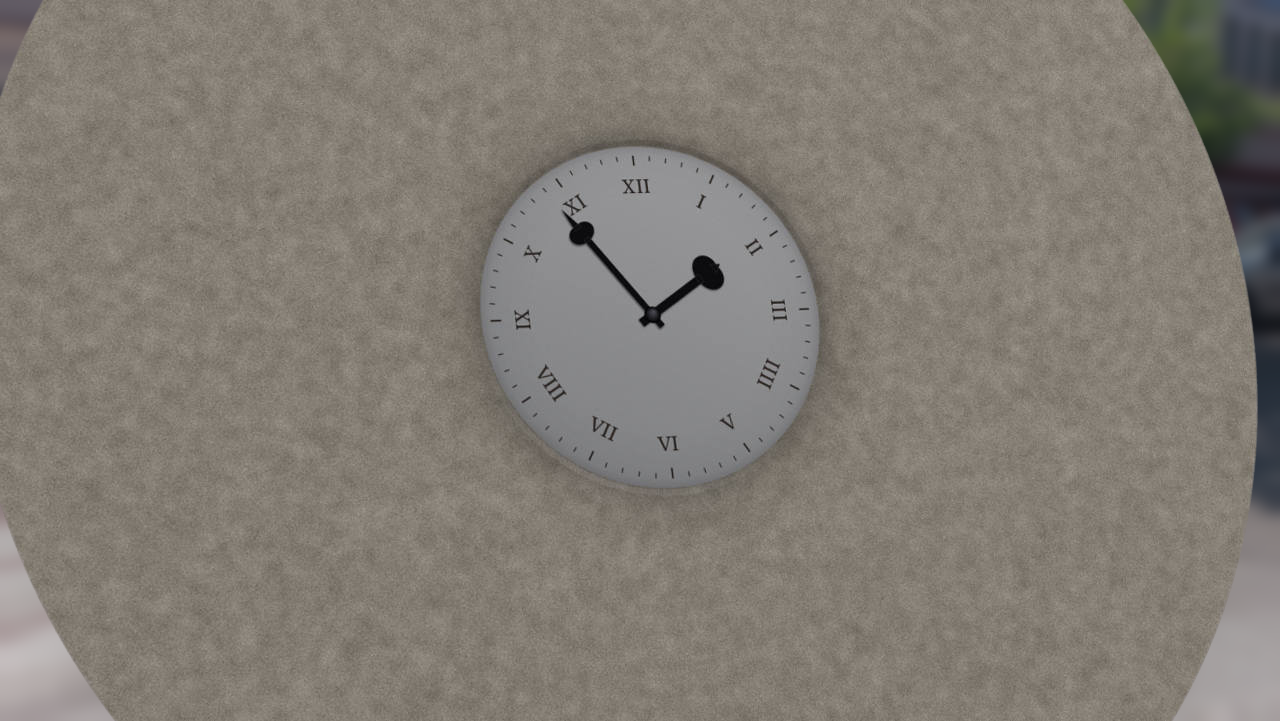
{"hour": 1, "minute": 54}
